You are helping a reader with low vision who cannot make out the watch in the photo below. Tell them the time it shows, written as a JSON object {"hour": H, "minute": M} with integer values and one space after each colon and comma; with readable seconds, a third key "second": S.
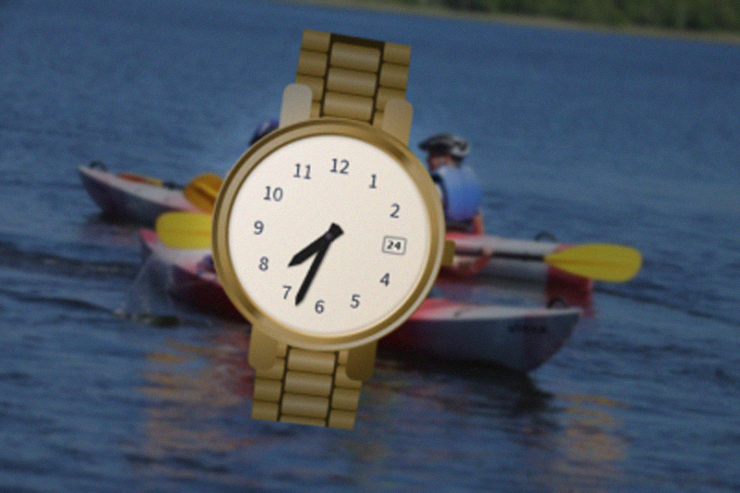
{"hour": 7, "minute": 33}
